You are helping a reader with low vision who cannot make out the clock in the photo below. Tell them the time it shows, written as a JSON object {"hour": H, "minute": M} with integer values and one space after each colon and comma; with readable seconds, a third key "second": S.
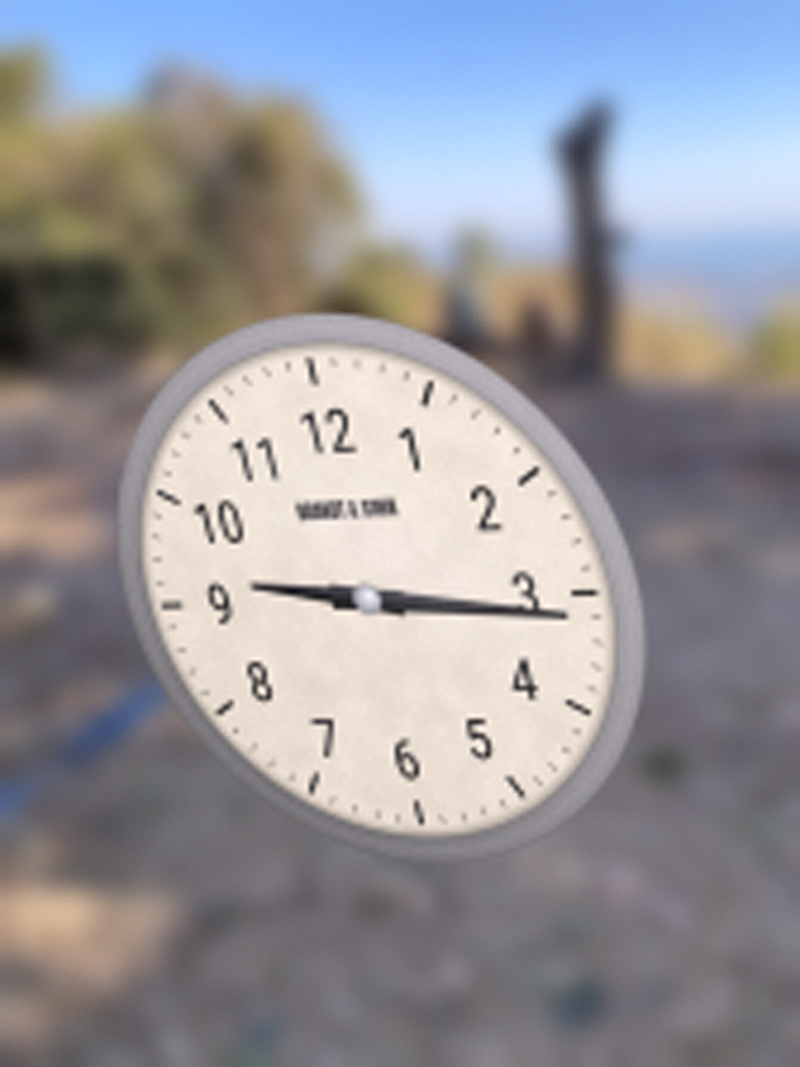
{"hour": 9, "minute": 16}
